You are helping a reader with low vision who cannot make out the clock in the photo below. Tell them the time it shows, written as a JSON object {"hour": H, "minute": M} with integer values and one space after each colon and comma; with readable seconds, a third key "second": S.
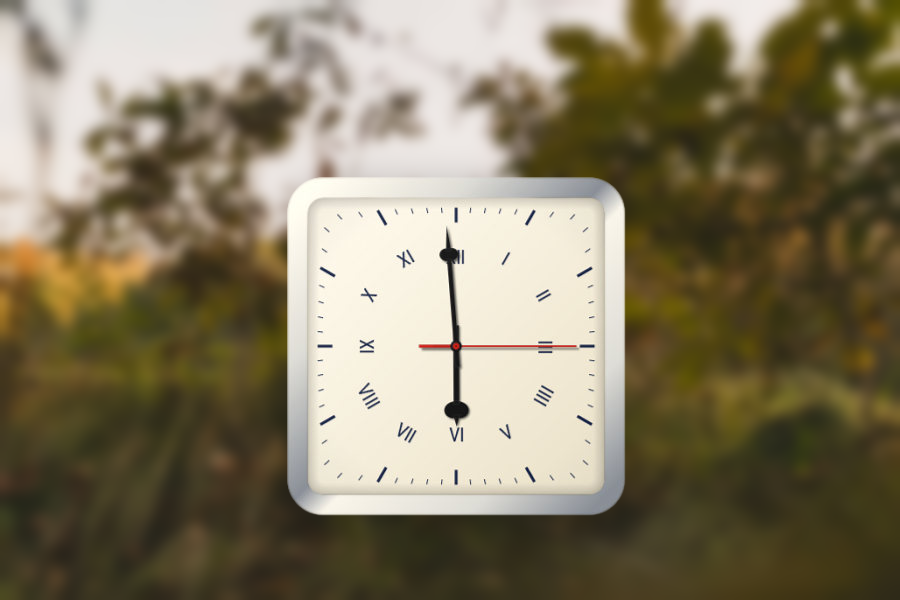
{"hour": 5, "minute": 59, "second": 15}
